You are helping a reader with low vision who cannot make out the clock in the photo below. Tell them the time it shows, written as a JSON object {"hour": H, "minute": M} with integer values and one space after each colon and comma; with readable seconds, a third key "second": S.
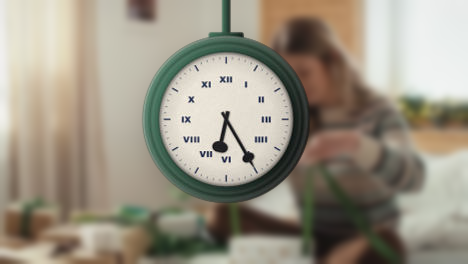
{"hour": 6, "minute": 25}
